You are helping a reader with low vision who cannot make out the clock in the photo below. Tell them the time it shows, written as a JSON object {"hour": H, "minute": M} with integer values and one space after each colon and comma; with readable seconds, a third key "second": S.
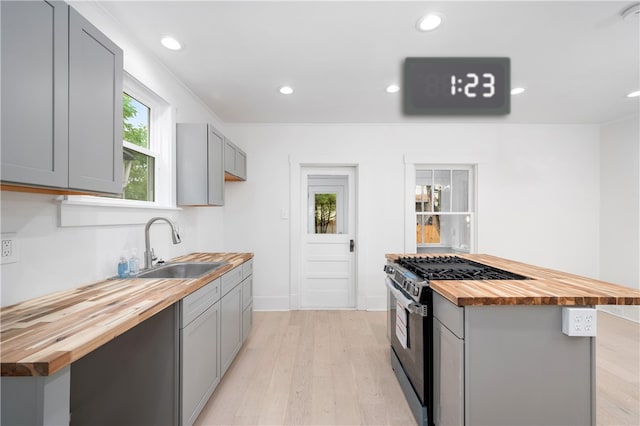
{"hour": 1, "minute": 23}
